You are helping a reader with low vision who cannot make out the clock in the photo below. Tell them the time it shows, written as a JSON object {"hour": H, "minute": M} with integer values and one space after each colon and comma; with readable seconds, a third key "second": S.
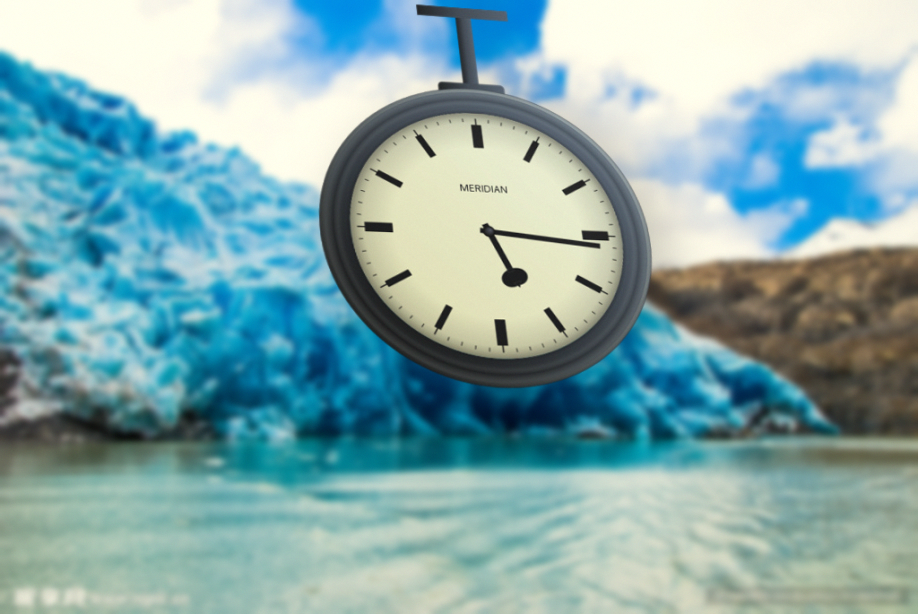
{"hour": 5, "minute": 16}
